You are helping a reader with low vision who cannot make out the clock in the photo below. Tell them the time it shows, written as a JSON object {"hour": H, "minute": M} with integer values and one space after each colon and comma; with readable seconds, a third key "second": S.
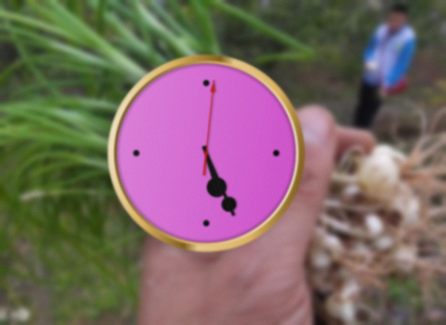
{"hour": 5, "minute": 26, "second": 1}
